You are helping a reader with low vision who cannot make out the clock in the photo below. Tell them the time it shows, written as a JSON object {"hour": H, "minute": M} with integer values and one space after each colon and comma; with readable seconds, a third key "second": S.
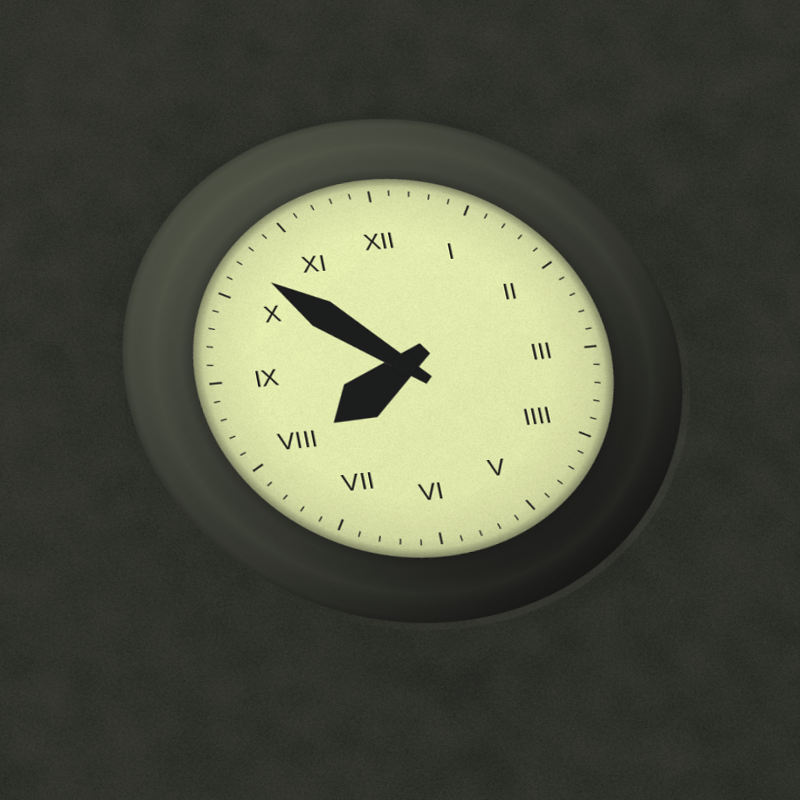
{"hour": 7, "minute": 52}
